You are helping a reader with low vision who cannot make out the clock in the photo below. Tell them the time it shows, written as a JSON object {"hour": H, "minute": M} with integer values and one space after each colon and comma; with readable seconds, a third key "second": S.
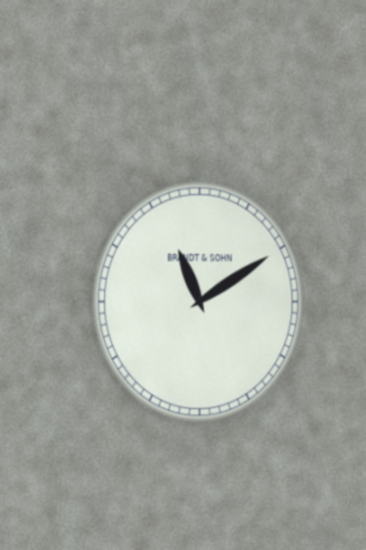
{"hour": 11, "minute": 10}
